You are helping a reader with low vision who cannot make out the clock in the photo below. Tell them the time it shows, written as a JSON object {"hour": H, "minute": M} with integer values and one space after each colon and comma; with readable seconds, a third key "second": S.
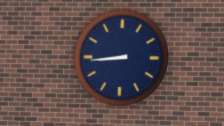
{"hour": 8, "minute": 44}
